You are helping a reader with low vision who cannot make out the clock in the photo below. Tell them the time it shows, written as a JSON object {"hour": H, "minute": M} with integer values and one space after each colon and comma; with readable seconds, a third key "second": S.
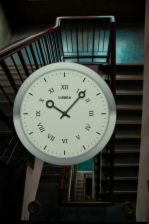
{"hour": 10, "minute": 7}
